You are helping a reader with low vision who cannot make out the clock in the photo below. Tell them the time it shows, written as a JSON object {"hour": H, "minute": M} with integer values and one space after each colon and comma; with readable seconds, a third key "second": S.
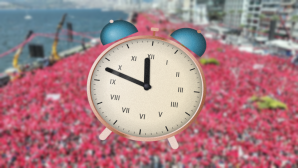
{"hour": 11, "minute": 48}
